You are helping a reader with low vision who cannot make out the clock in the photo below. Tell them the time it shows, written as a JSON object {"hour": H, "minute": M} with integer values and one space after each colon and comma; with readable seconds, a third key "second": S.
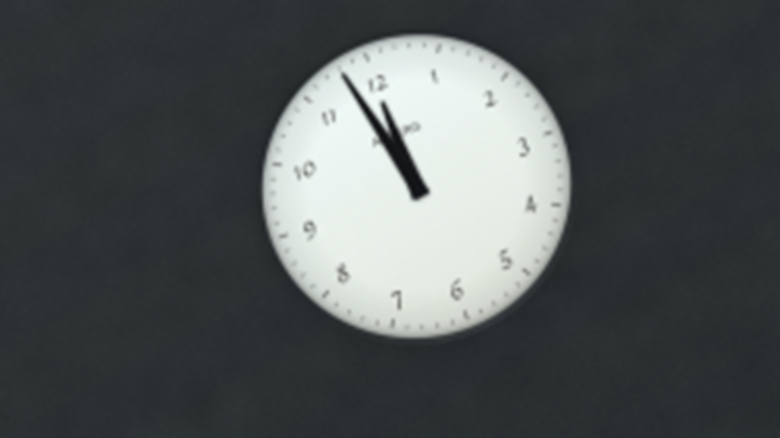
{"hour": 11, "minute": 58}
